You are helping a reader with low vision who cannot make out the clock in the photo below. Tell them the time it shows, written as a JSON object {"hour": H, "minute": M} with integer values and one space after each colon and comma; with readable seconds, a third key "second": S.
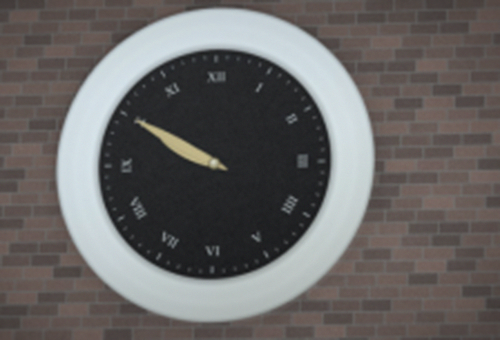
{"hour": 9, "minute": 50}
